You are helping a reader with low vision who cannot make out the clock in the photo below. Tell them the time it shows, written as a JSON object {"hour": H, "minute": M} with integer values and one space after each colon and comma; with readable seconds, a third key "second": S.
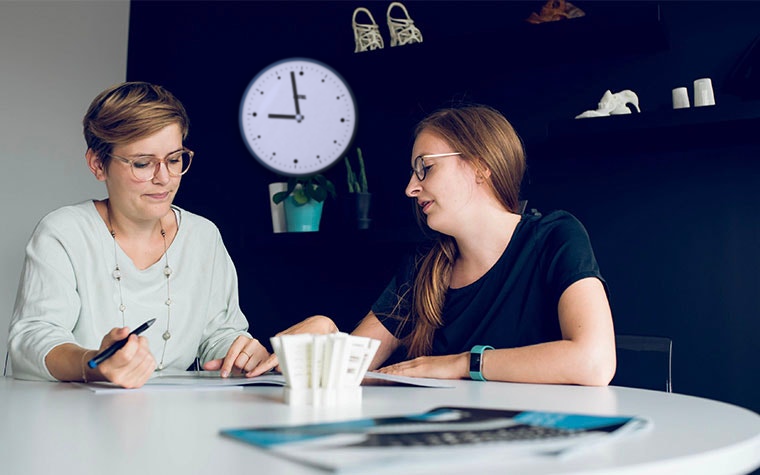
{"hour": 8, "minute": 58}
